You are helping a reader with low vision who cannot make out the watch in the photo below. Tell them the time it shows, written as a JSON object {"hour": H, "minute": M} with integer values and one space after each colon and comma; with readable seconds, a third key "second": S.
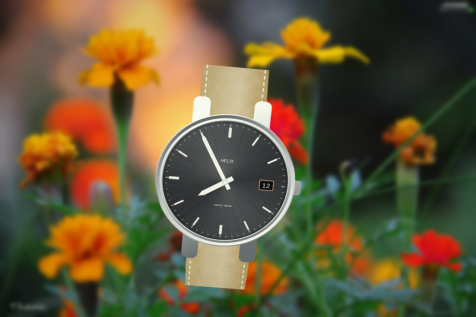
{"hour": 7, "minute": 55}
